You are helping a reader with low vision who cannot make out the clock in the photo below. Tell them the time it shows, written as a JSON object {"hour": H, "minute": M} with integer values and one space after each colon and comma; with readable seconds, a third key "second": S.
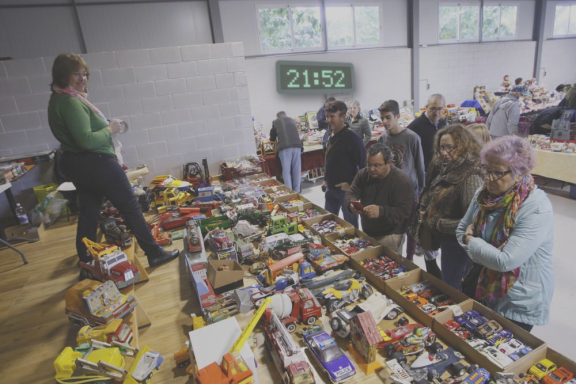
{"hour": 21, "minute": 52}
